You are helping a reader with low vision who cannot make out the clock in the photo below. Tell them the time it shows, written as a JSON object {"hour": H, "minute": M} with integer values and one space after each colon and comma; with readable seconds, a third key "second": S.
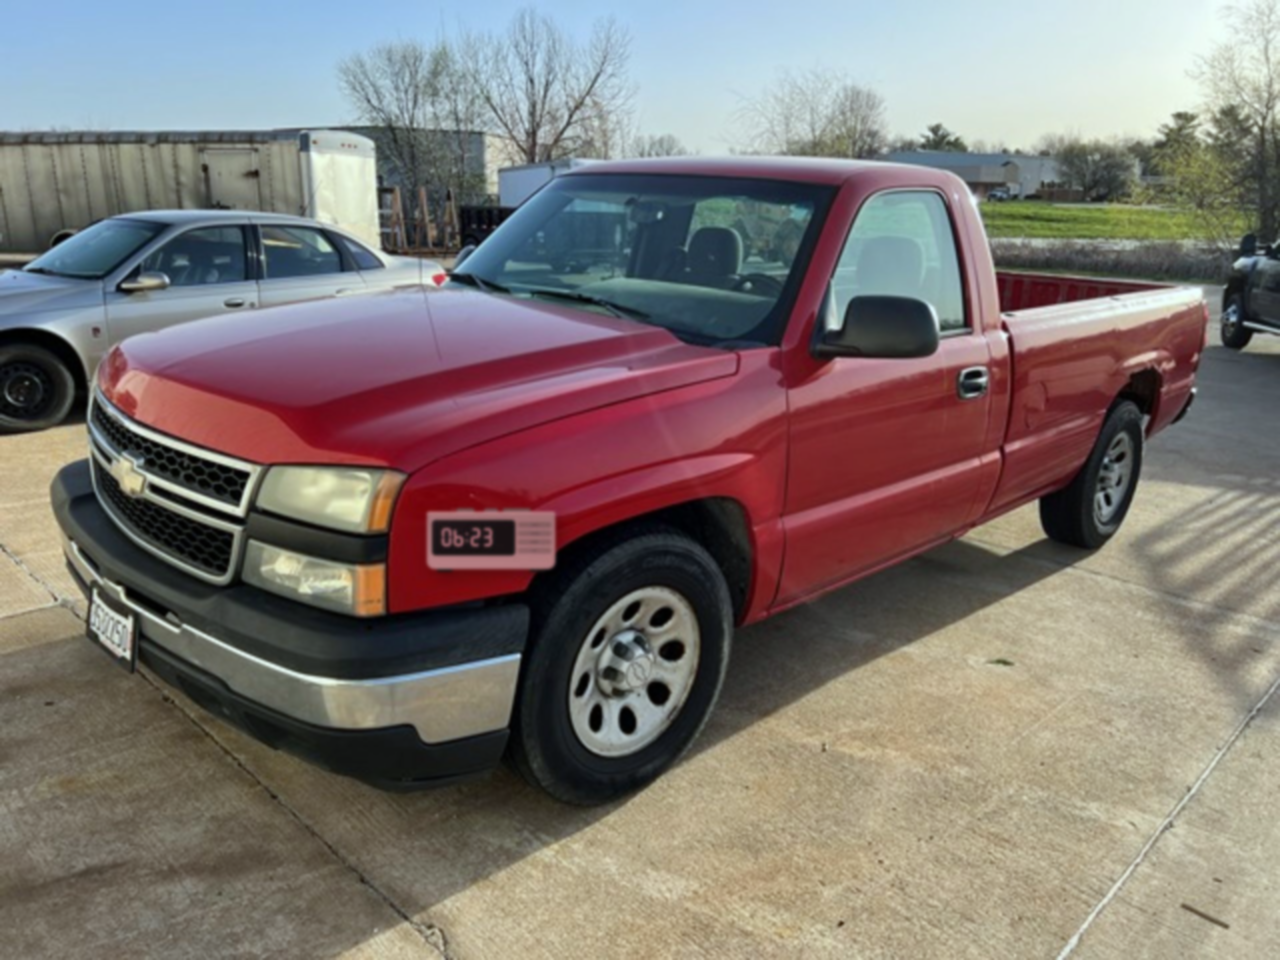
{"hour": 6, "minute": 23}
